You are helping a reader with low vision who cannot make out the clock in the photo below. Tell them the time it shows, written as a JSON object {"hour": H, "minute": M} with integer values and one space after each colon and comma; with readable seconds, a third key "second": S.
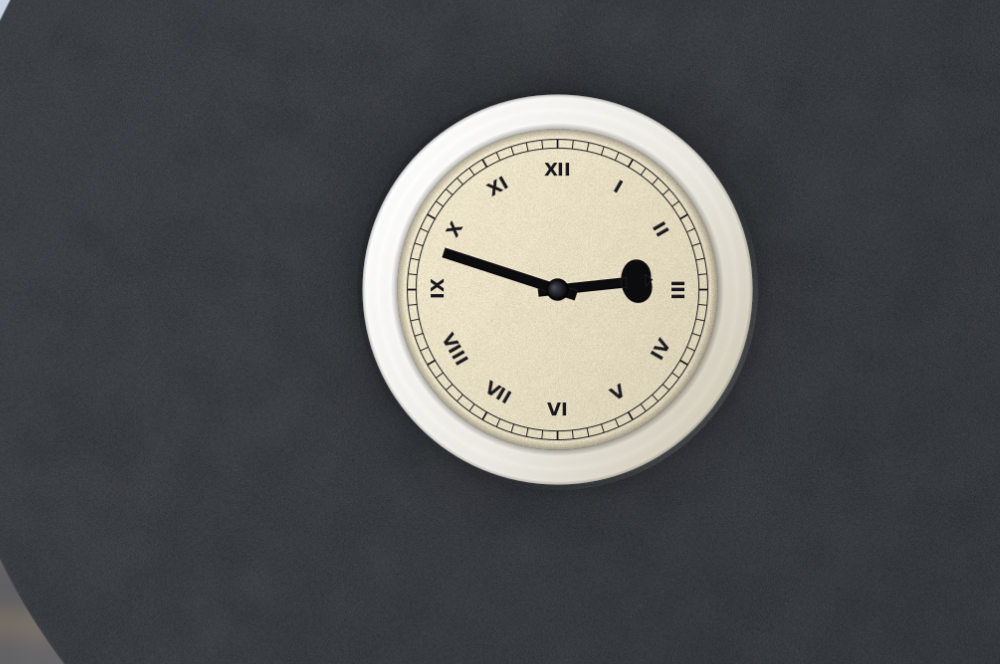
{"hour": 2, "minute": 48}
